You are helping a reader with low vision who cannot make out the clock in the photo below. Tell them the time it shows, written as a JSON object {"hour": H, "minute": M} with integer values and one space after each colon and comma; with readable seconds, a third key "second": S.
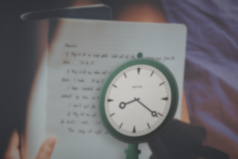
{"hour": 8, "minute": 21}
